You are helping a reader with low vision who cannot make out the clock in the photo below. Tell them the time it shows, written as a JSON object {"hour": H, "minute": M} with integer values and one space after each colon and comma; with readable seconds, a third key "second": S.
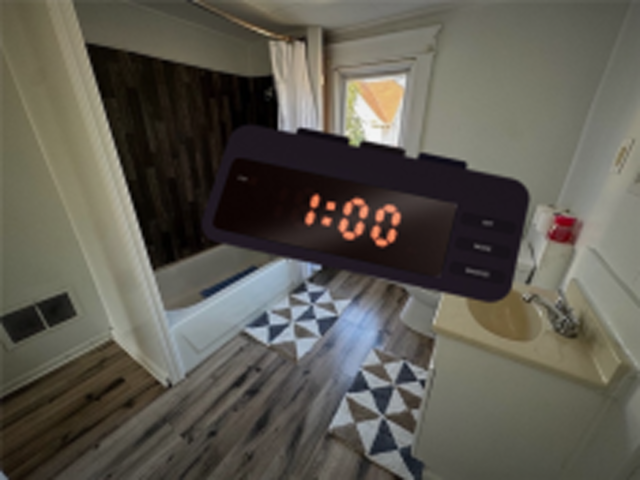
{"hour": 1, "minute": 0}
